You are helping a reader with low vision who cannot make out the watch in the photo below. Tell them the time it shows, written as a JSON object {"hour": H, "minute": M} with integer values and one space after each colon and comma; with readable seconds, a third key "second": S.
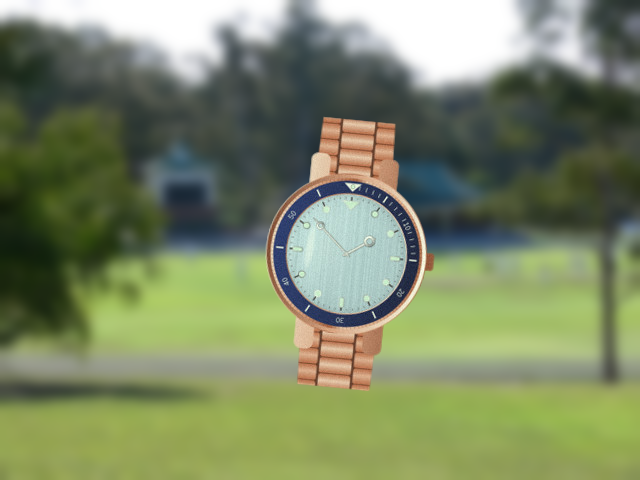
{"hour": 1, "minute": 52}
